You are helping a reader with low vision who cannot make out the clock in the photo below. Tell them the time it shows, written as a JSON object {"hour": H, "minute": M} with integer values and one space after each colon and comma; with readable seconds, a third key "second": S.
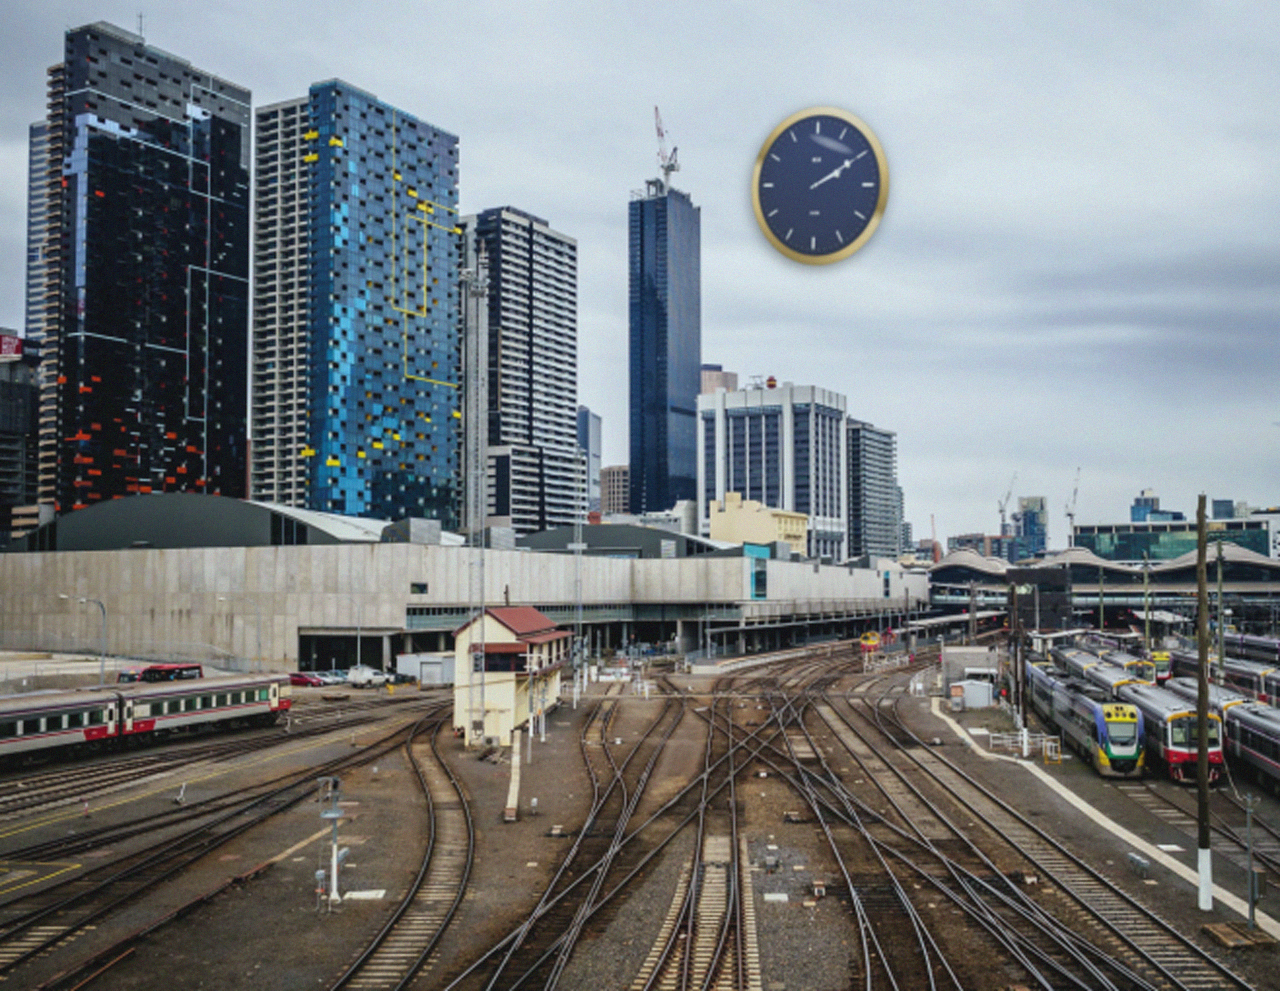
{"hour": 2, "minute": 10}
